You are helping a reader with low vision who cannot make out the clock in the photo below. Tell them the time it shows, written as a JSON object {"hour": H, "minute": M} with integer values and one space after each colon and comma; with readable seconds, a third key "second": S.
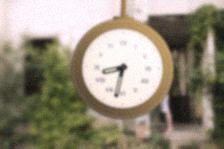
{"hour": 8, "minute": 32}
